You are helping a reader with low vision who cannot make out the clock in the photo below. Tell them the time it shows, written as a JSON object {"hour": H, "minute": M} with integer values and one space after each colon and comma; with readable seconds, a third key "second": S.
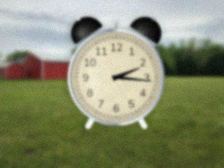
{"hour": 2, "minute": 16}
